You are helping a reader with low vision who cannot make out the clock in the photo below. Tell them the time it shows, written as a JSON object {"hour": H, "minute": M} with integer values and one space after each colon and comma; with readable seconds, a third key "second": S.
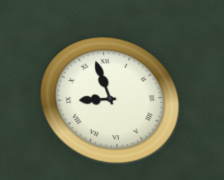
{"hour": 8, "minute": 58}
